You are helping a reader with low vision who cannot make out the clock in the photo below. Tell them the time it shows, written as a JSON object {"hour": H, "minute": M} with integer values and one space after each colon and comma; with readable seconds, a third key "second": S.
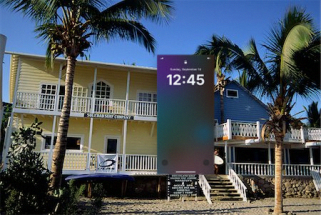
{"hour": 12, "minute": 45}
